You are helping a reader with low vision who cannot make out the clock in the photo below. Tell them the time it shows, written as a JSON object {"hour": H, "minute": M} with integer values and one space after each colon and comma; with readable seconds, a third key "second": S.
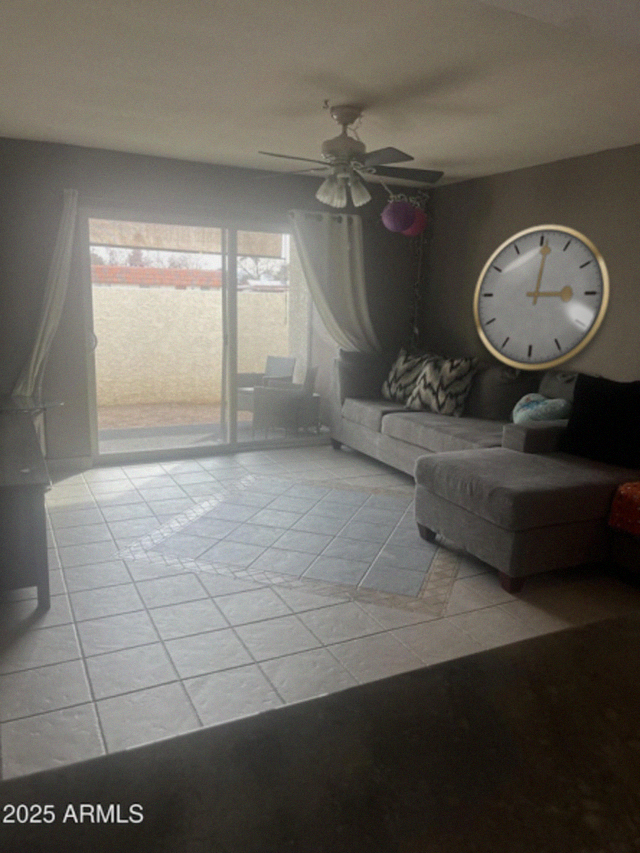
{"hour": 3, "minute": 1}
